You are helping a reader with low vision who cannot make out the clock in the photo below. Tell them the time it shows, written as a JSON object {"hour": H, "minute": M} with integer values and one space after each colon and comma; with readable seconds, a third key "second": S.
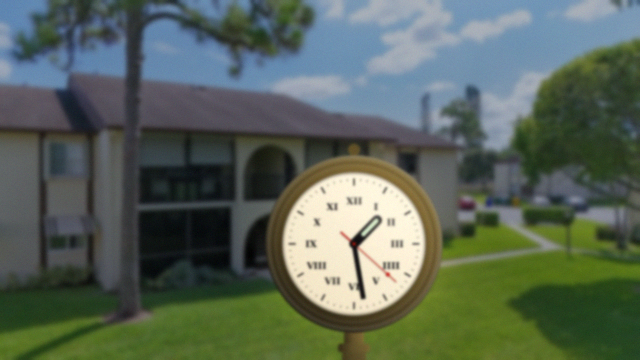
{"hour": 1, "minute": 28, "second": 22}
